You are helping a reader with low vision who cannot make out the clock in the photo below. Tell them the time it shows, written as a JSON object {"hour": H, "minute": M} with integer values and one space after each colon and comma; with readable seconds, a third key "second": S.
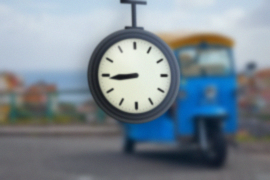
{"hour": 8, "minute": 44}
